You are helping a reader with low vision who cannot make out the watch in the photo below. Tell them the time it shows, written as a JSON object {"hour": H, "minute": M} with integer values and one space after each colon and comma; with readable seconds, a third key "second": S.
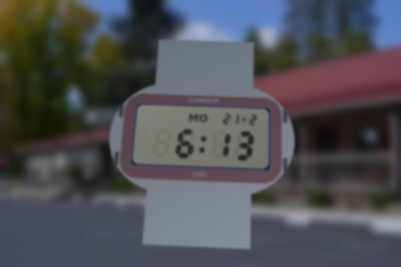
{"hour": 6, "minute": 13}
